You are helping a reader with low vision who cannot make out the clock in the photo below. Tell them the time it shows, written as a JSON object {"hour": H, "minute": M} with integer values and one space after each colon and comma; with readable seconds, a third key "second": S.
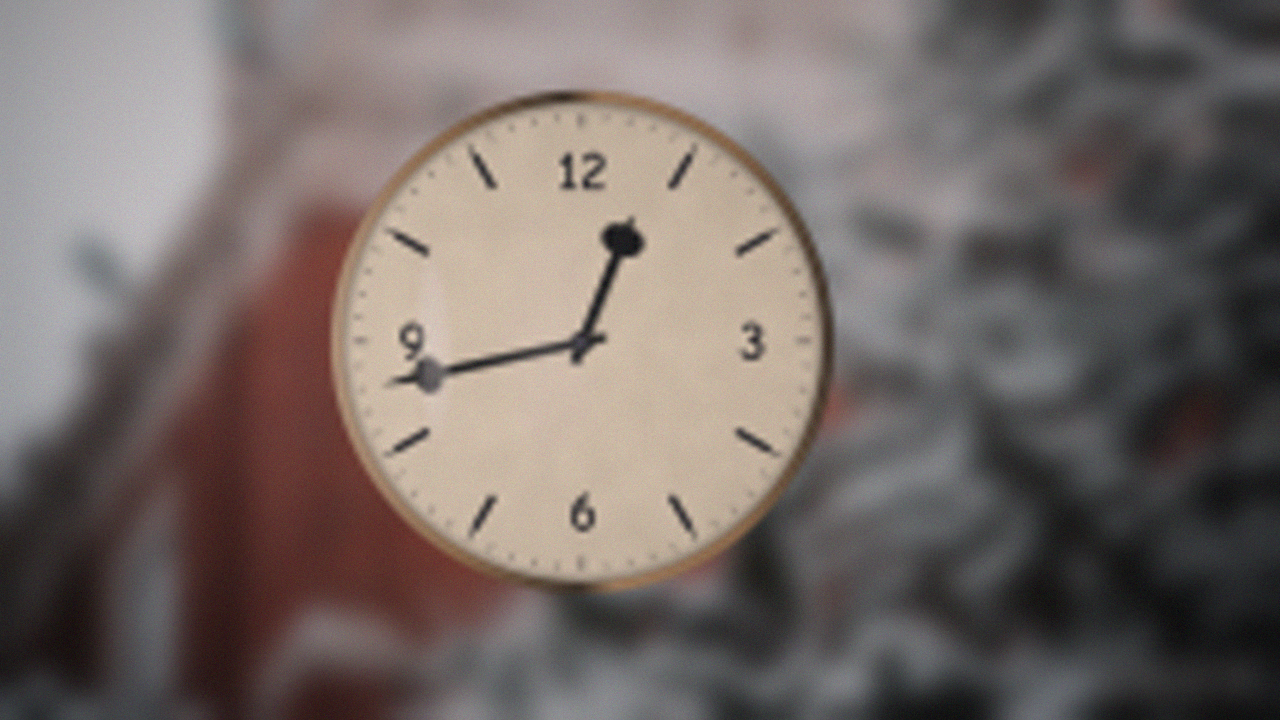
{"hour": 12, "minute": 43}
